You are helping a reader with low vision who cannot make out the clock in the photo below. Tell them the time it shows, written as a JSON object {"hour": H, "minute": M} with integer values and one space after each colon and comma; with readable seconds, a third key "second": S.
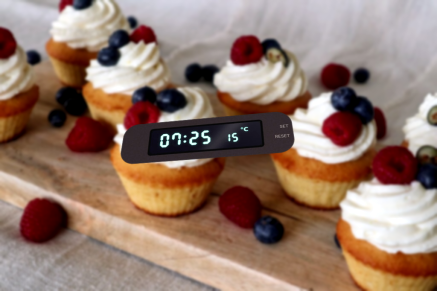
{"hour": 7, "minute": 25}
